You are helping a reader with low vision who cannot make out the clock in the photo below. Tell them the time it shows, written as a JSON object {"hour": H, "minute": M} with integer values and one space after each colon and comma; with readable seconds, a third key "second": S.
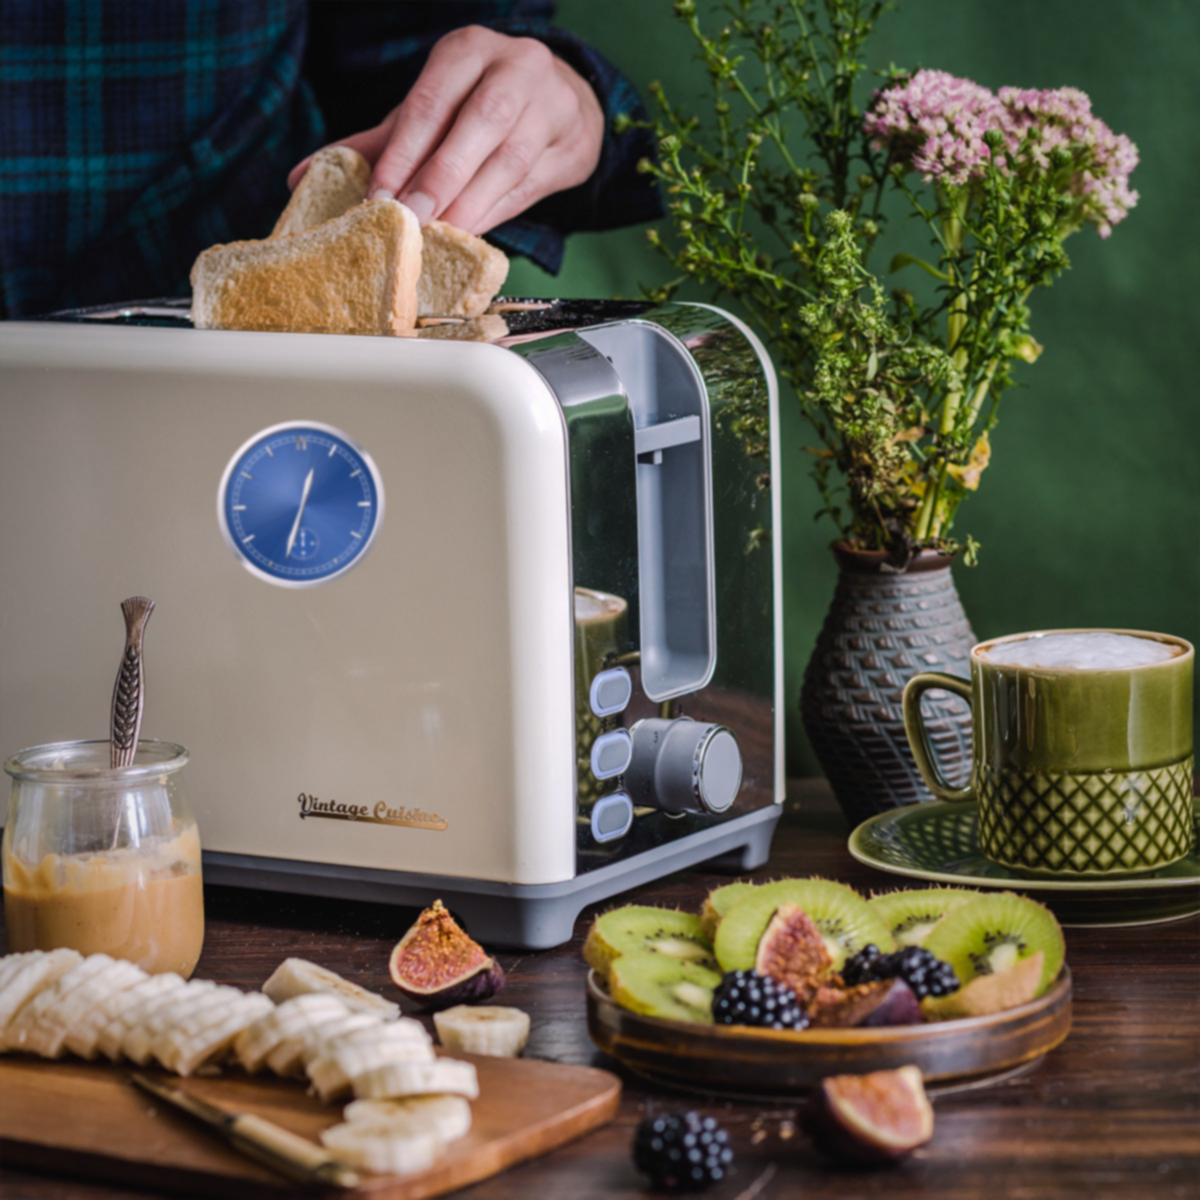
{"hour": 12, "minute": 33}
